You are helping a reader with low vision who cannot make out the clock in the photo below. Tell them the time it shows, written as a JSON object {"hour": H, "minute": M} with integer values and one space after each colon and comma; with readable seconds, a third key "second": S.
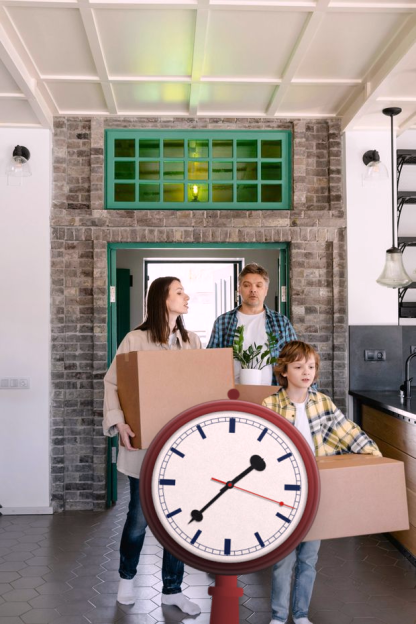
{"hour": 1, "minute": 37, "second": 18}
